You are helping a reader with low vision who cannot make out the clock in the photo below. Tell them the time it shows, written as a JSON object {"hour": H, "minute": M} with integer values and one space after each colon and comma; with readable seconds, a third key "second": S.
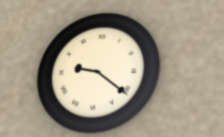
{"hour": 9, "minute": 21}
